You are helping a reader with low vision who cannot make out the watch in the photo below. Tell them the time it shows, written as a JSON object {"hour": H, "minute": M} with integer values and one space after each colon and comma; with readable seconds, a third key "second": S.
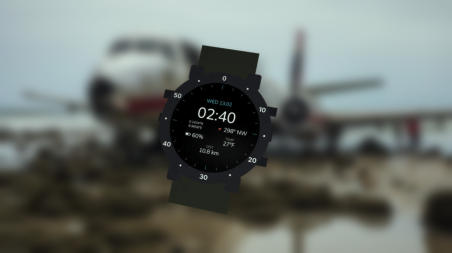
{"hour": 2, "minute": 40}
